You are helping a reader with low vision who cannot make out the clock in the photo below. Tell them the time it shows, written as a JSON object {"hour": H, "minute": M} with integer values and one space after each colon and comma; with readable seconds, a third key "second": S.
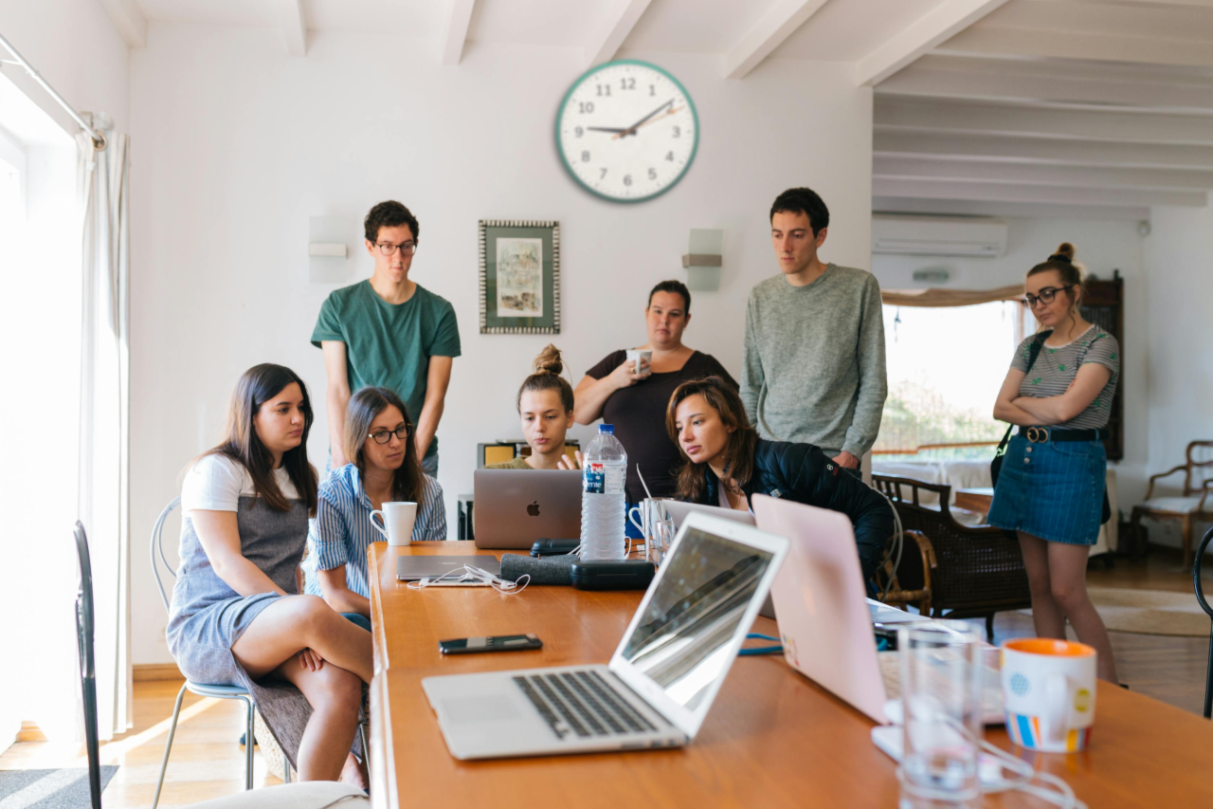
{"hour": 9, "minute": 9, "second": 11}
